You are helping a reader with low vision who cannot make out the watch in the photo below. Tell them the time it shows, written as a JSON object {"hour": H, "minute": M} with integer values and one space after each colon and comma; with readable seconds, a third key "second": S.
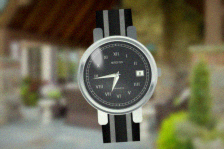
{"hour": 6, "minute": 44}
